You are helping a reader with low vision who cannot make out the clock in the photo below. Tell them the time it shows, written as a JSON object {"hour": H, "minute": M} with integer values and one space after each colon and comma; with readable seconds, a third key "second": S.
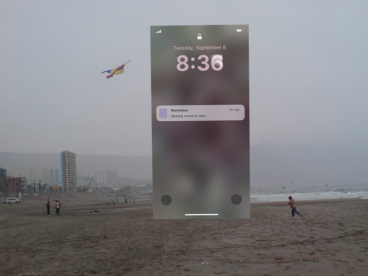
{"hour": 8, "minute": 36}
